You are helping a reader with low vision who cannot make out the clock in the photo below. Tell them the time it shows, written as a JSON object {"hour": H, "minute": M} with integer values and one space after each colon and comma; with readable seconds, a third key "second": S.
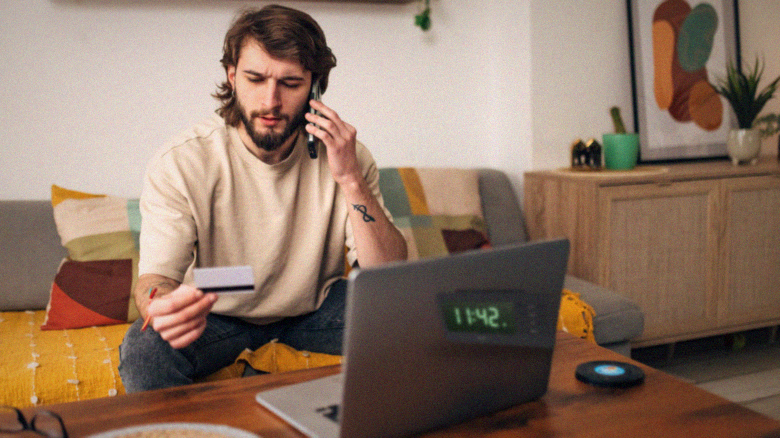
{"hour": 11, "minute": 42}
